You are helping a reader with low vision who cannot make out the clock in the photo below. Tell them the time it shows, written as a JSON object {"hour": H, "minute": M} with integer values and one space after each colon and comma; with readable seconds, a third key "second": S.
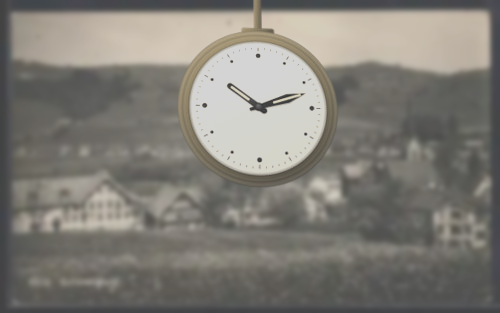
{"hour": 10, "minute": 12}
